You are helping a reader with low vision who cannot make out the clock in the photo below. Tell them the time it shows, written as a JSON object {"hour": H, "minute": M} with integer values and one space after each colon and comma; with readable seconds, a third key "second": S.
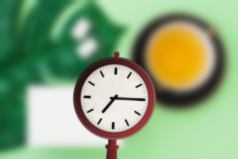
{"hour": 7, "minute": 15}
